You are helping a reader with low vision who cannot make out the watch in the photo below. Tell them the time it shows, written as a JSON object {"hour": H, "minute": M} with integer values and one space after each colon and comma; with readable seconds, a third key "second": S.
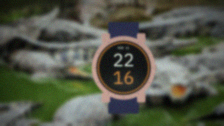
{"hour": 22, "minute": 16}
